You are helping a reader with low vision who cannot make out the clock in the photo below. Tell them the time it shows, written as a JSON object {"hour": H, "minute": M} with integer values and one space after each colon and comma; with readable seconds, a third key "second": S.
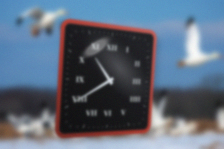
{"hour": 10, "minute": 40}
